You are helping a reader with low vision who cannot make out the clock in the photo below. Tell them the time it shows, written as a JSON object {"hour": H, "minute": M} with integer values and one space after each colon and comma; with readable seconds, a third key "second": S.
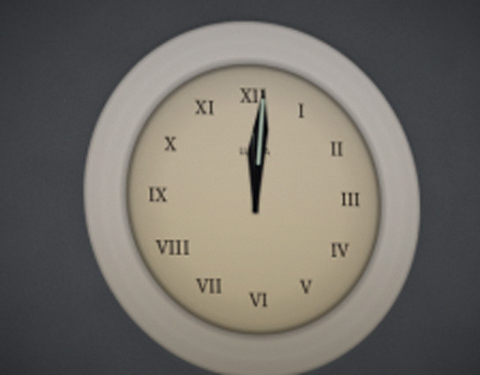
{"hour": 12, "minute": 1}
